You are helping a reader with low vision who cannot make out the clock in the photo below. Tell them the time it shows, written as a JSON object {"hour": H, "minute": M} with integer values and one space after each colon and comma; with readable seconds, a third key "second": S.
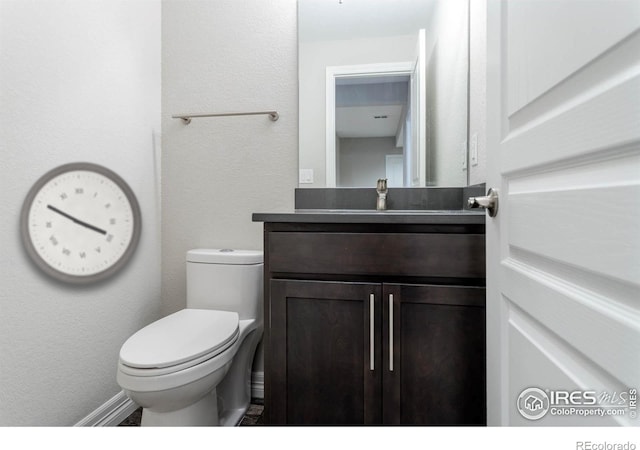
{"hour": 3, "minute": 50}
